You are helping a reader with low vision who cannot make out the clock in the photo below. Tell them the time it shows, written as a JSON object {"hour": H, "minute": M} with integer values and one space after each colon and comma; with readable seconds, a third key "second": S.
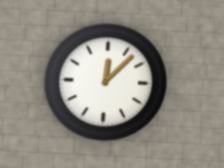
{"hour": 12, "minute": 7}
